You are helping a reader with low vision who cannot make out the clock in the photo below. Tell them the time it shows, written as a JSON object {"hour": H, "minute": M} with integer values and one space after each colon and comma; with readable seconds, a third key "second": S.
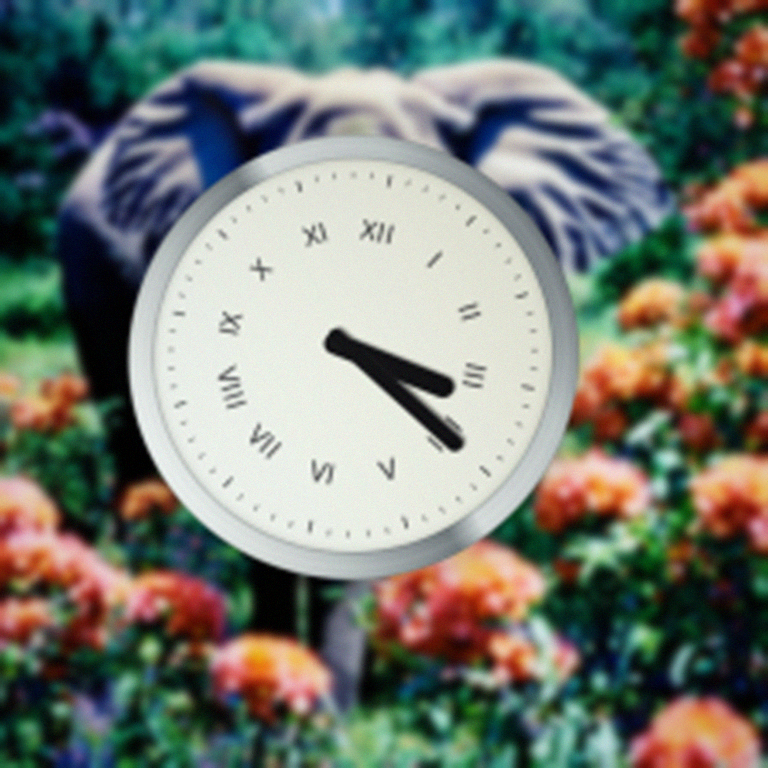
{"hour": 3, "minute": 20}
